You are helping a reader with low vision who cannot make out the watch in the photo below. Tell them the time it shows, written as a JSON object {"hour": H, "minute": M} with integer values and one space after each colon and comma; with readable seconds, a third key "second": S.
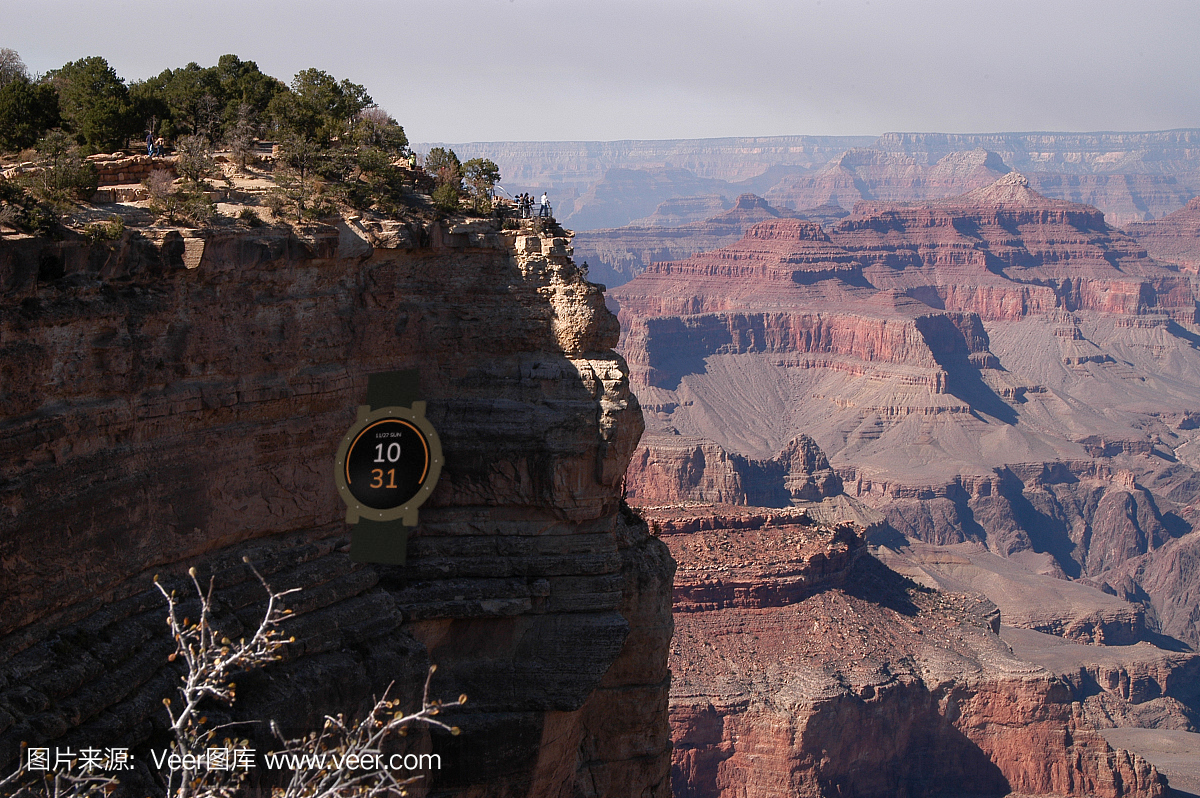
{"hour": 10, "minute": 31}
